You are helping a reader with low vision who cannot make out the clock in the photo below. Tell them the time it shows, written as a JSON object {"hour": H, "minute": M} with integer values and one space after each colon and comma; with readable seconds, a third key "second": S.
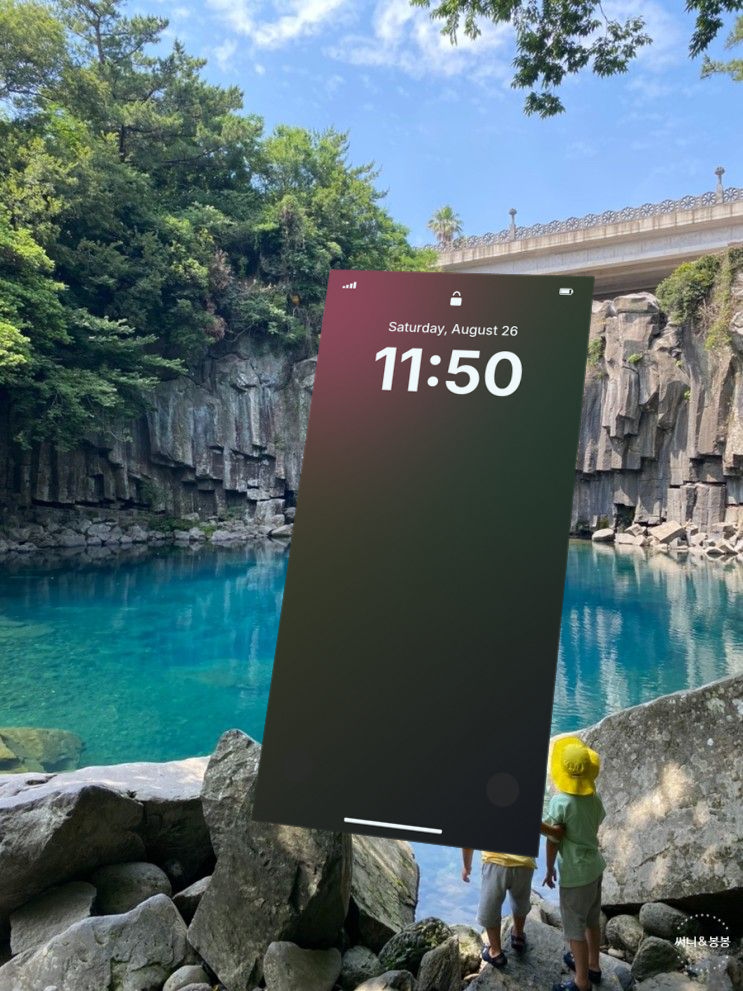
{"hour": 11, "minute": 50}
